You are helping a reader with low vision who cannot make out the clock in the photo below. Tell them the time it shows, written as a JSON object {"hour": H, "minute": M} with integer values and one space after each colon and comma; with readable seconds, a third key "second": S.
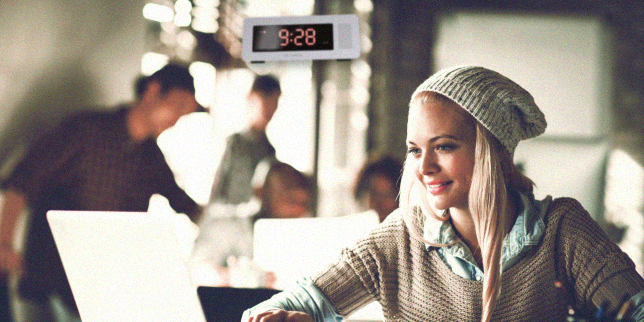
{"hour": 9, "minute": 28}
